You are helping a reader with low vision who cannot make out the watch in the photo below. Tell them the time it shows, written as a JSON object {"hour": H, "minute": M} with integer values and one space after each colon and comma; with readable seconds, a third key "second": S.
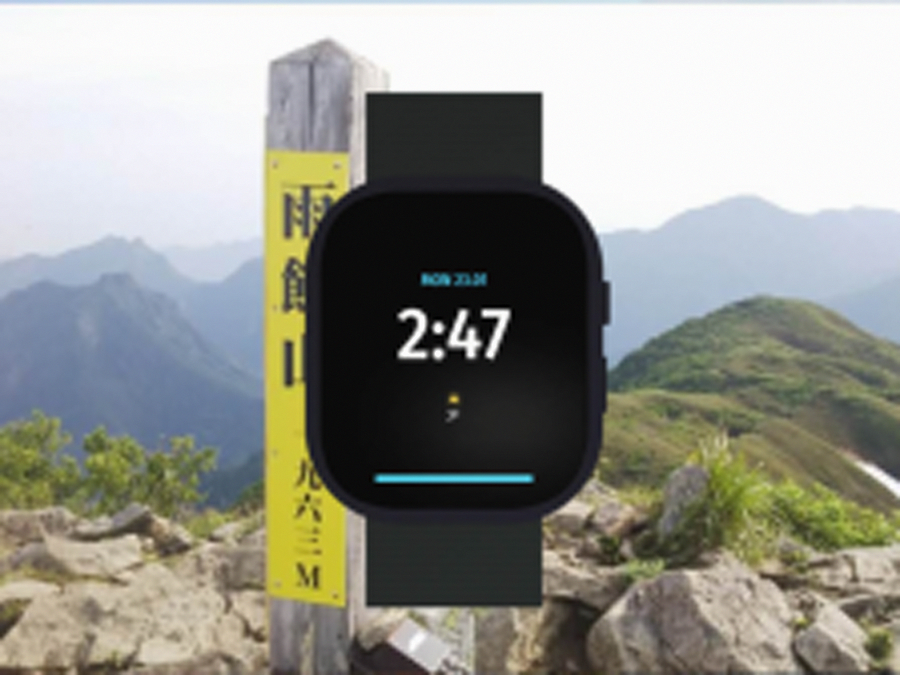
{"hour": 2, "minute": 47}
